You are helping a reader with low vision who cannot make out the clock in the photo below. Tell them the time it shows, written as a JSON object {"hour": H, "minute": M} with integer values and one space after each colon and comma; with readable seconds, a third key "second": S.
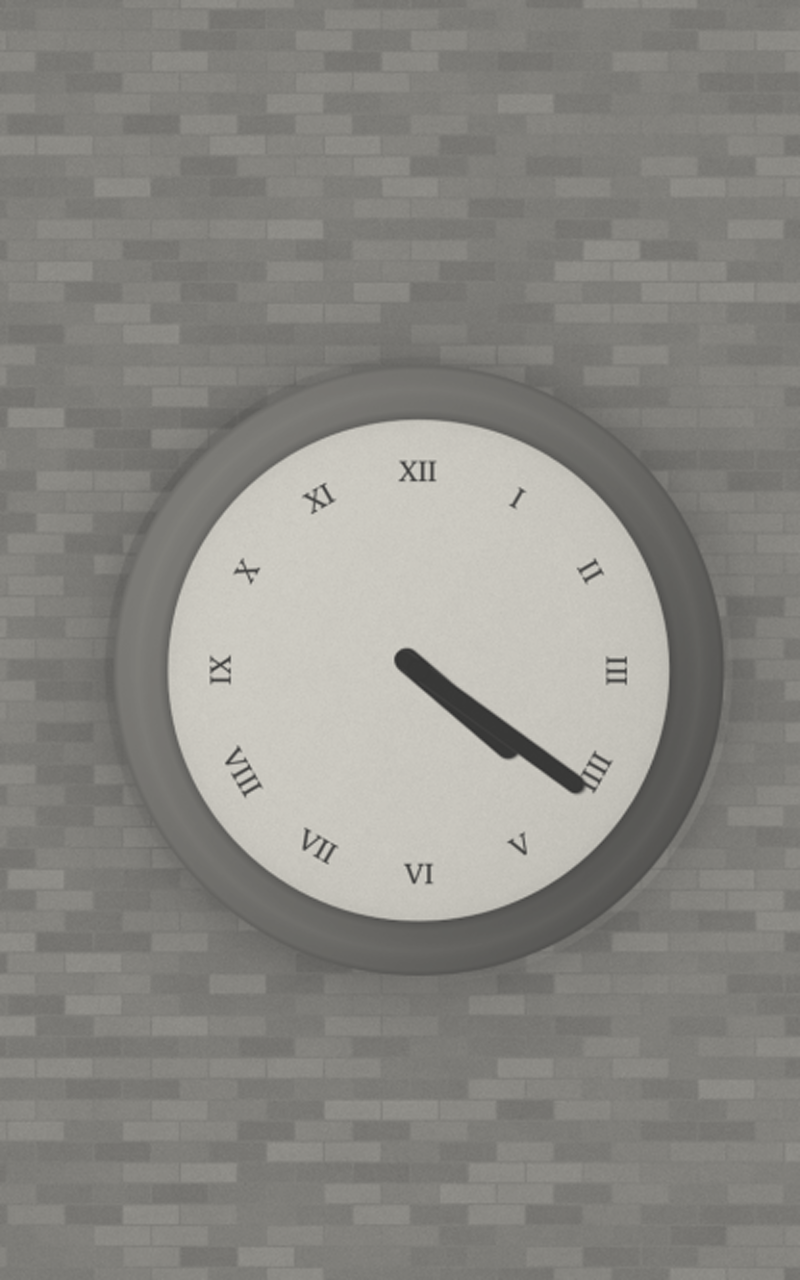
{"hour": 4, "minute": 21}
